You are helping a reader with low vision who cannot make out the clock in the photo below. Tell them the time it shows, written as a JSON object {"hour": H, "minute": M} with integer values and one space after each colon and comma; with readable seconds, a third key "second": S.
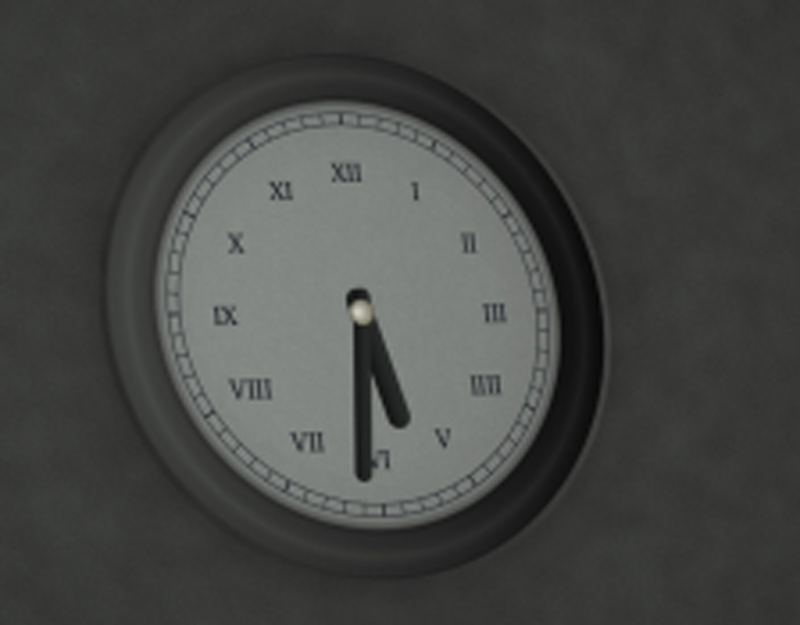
{"hour": 5, "minute": 31}
